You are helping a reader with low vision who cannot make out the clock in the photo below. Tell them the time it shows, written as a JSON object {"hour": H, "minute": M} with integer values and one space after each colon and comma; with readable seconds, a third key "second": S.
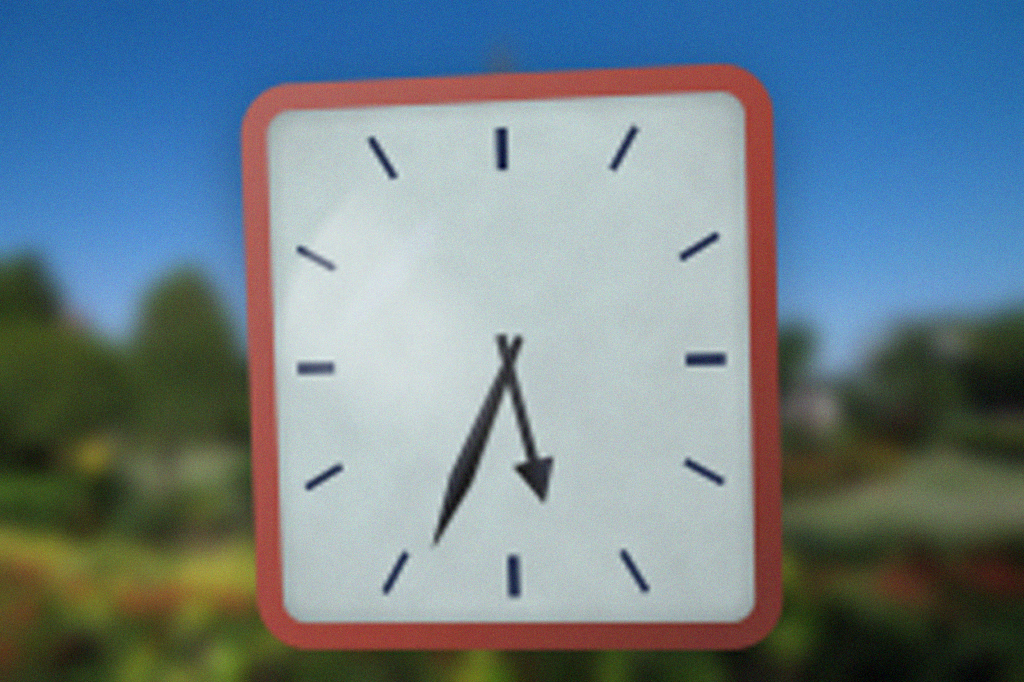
{"hour": 5, "minute": 34}
